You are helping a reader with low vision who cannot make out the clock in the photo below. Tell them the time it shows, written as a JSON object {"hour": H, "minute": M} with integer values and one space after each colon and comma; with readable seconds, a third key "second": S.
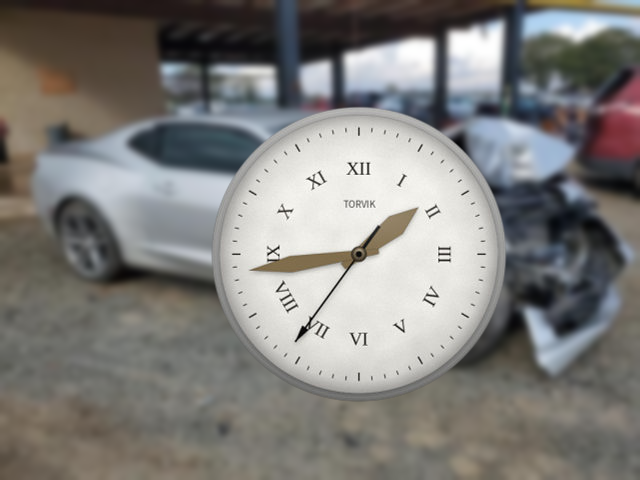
{"hour": 1, "minute": 43, "second": 36}
